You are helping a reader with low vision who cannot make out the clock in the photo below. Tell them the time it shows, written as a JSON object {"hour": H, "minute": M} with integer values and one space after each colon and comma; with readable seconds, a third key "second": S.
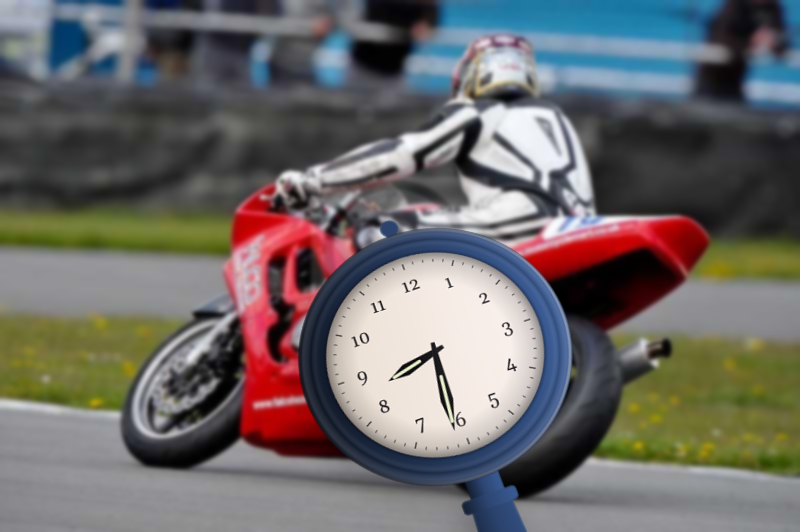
{"hour": 8, "minute": 31}
